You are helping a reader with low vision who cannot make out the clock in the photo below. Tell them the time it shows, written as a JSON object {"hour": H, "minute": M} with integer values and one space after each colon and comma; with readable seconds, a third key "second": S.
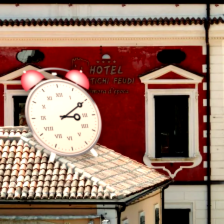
{"hour": 3, "minute": 10}
